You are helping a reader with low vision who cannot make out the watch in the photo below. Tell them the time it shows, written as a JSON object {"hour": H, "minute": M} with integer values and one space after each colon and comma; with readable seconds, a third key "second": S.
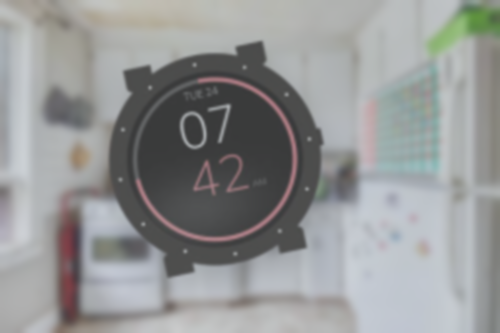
{"hour": 7, "minute": 42}
